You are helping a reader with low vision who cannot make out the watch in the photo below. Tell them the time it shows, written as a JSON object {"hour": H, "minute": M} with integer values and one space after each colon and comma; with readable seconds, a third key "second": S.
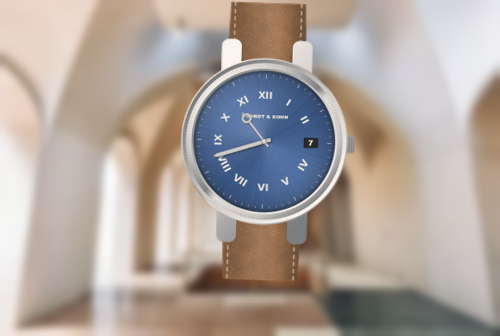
{"hour": 10, "minute": 42}
